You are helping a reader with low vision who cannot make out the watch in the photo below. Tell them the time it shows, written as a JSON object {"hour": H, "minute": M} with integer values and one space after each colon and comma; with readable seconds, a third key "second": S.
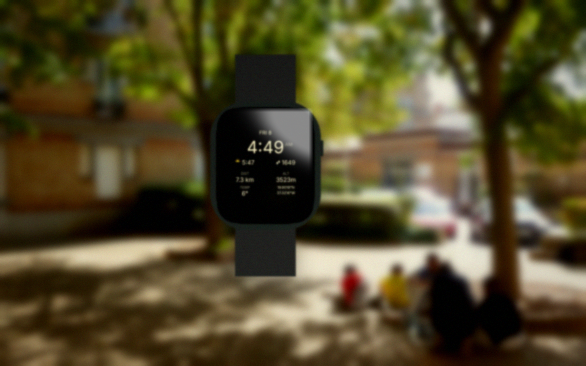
{"hour": 4, "minute": 49}
